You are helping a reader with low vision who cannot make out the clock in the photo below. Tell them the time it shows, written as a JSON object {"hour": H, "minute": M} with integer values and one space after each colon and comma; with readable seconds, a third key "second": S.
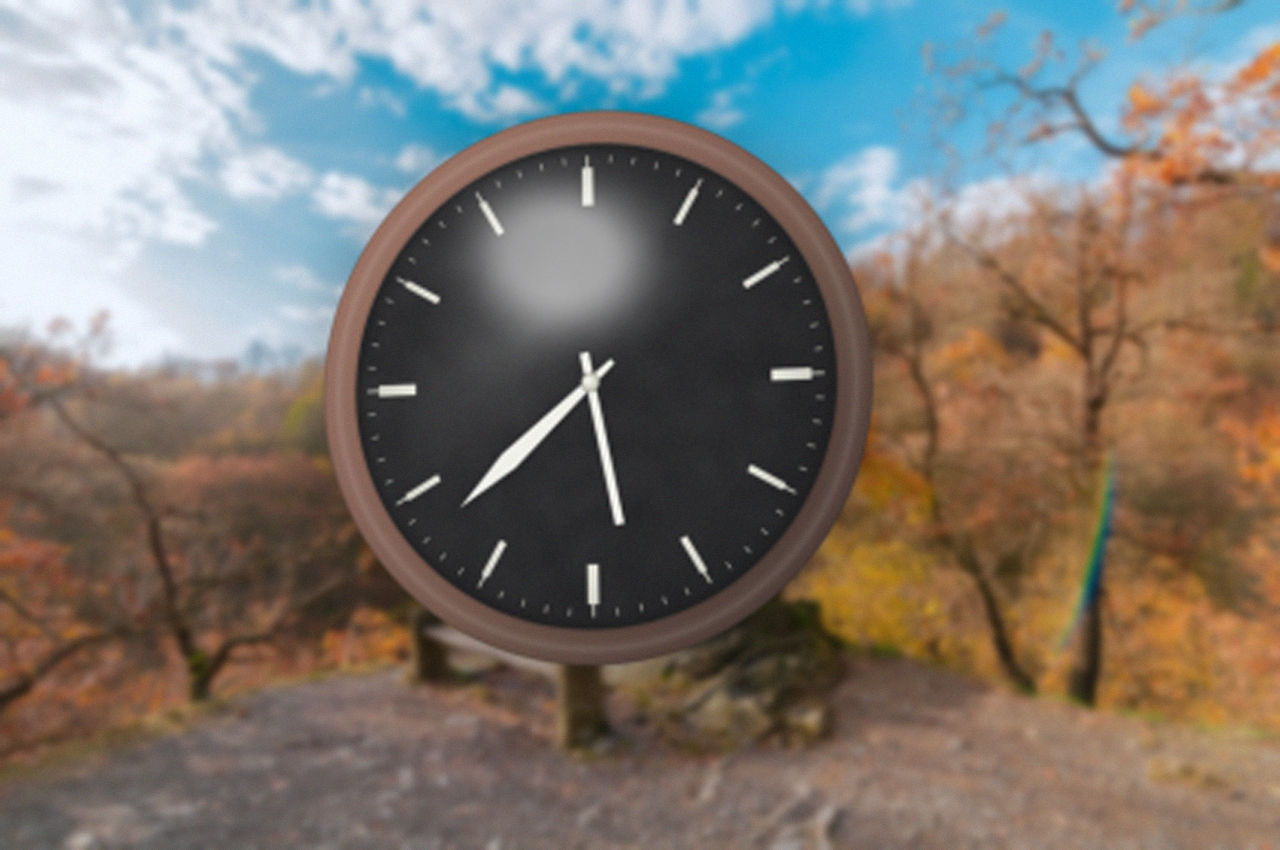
{"hour": 5, "minute": 38}
